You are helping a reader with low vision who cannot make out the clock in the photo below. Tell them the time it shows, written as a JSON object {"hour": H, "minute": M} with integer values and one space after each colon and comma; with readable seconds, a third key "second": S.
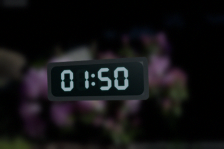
{"hour": 1, "minute": 50}
